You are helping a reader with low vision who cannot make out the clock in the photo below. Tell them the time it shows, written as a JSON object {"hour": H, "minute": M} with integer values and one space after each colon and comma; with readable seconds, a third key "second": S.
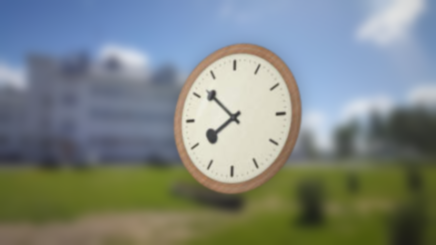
{"hour": 7, "minute": 52}
